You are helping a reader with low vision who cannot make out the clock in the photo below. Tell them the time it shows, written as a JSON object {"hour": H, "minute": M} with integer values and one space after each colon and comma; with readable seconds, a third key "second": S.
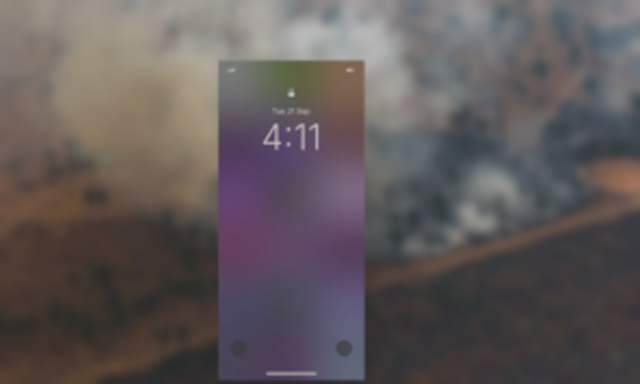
{"hour": 4, "minute": 11}
